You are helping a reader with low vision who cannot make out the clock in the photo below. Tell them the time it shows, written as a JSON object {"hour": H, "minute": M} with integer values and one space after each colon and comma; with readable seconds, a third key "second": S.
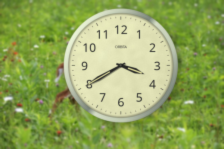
{"hour": 3, "minute": 40}
